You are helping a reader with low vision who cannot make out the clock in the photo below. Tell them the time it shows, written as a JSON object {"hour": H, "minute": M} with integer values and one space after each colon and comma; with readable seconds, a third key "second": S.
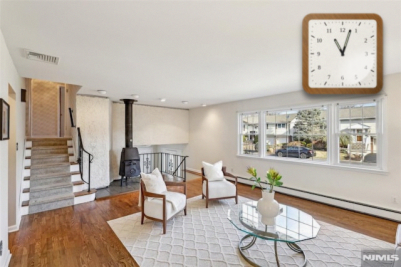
{"hour": 11, "minute": 3}
